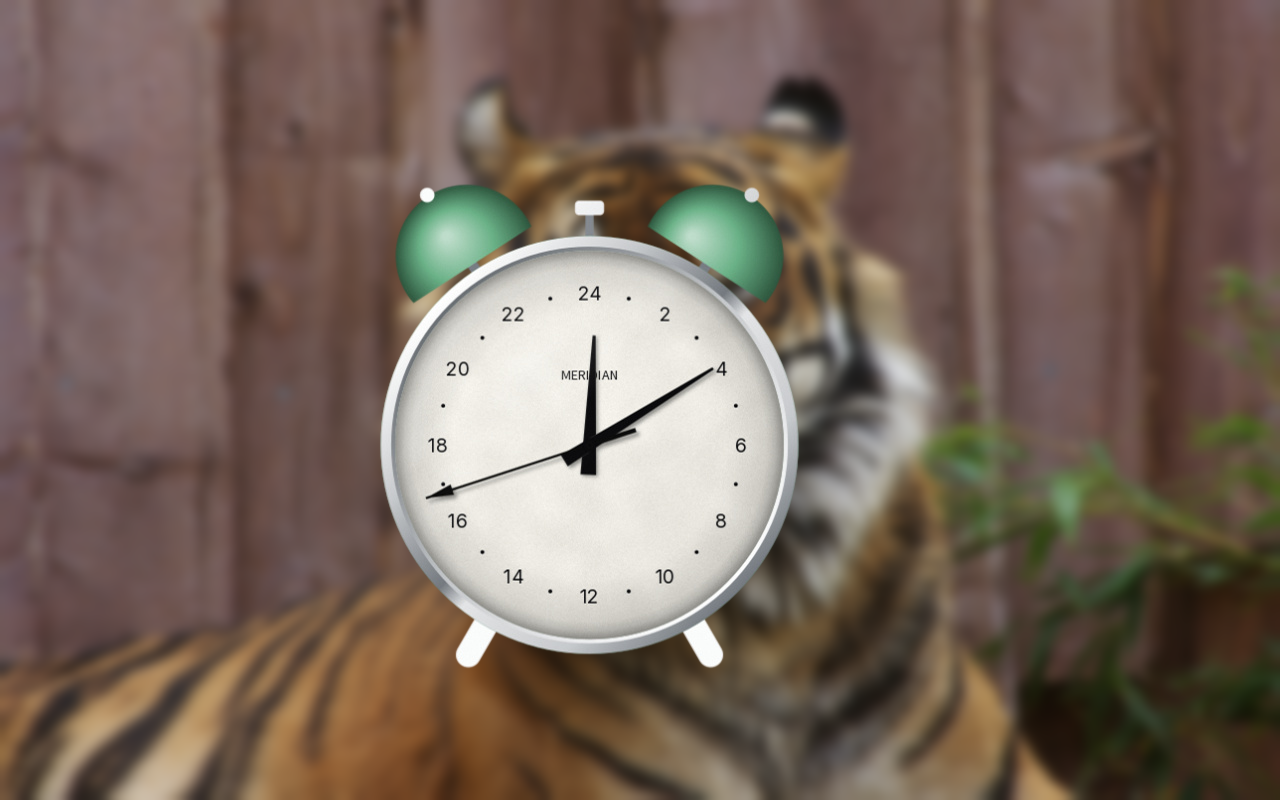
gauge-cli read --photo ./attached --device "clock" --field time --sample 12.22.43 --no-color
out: 0.09.42
